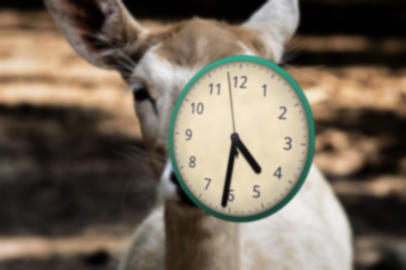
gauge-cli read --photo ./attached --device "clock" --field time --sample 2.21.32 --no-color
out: 4.30.58
